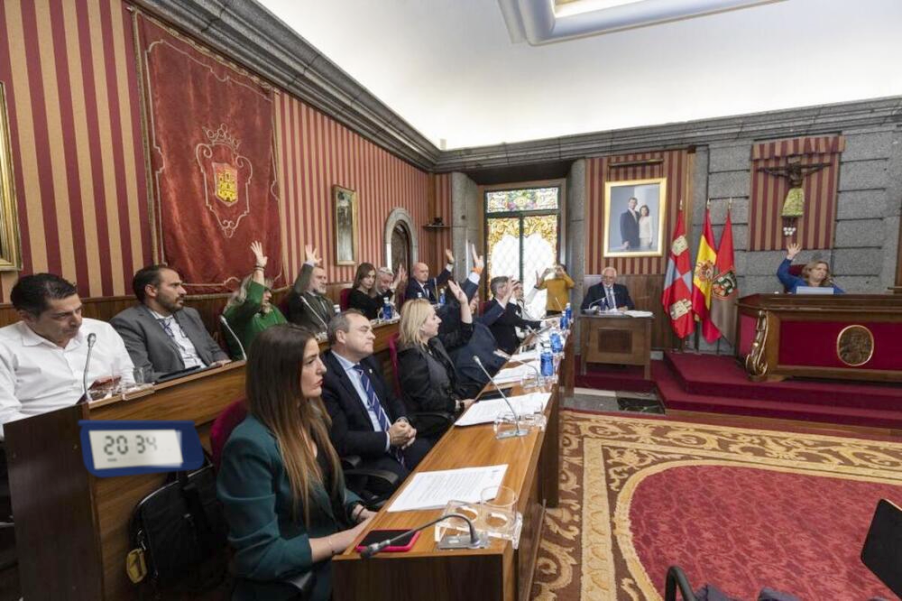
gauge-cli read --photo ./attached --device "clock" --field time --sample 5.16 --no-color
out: 20.34
